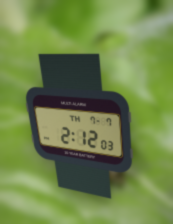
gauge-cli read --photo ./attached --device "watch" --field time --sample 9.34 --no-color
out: 2.12
